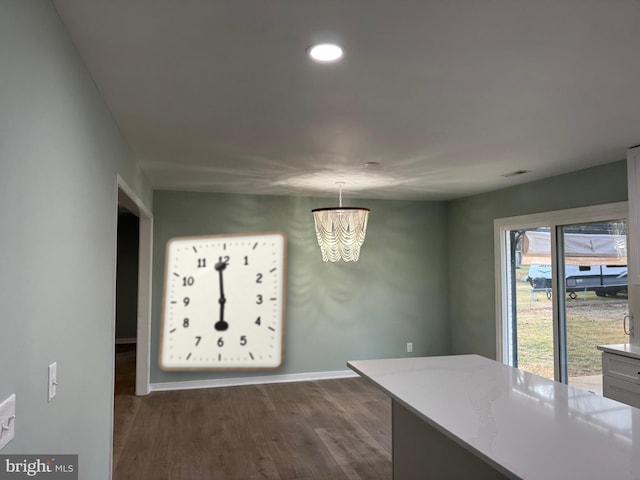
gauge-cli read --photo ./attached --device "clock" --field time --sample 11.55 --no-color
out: 5.59
